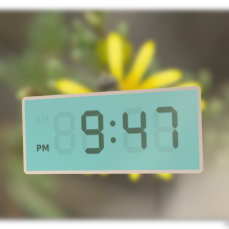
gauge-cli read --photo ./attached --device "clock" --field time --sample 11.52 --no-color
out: 9.47
